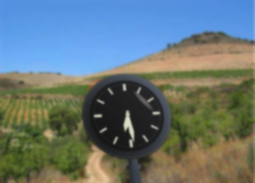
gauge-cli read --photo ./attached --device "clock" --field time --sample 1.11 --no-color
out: 6.29
